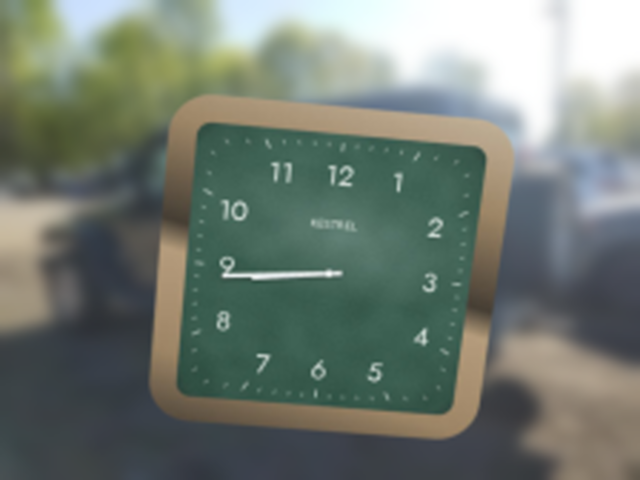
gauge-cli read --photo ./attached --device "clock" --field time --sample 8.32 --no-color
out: 8.44
